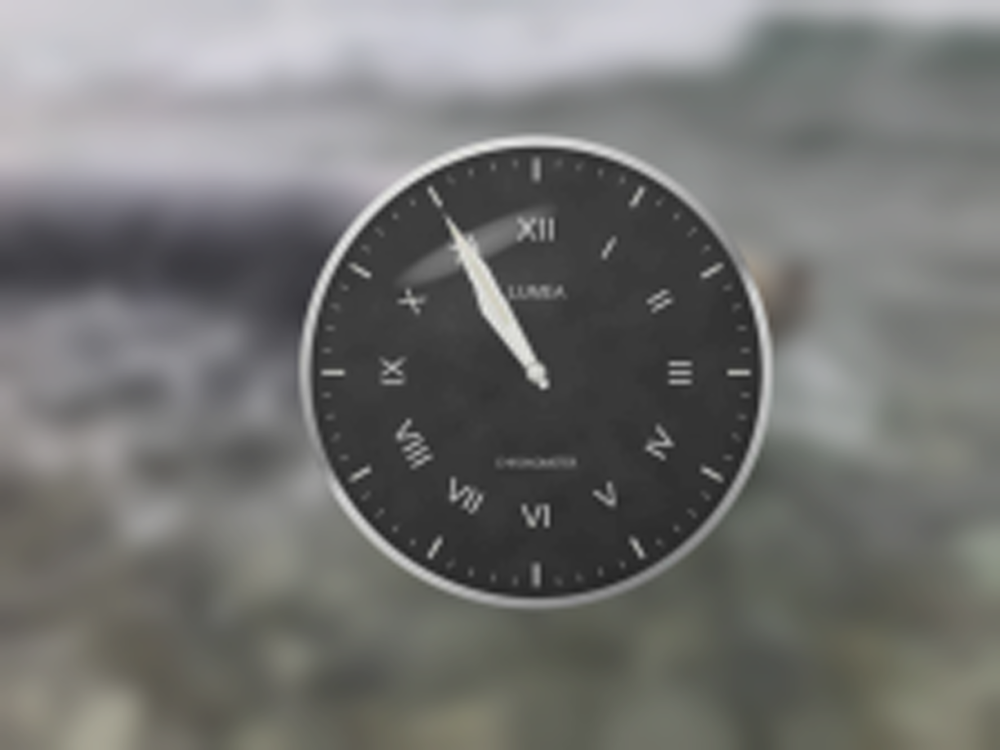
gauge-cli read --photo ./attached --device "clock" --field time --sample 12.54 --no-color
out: 10.55
